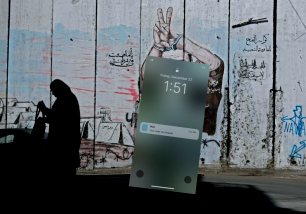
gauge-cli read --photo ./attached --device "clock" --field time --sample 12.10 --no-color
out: 1.51
